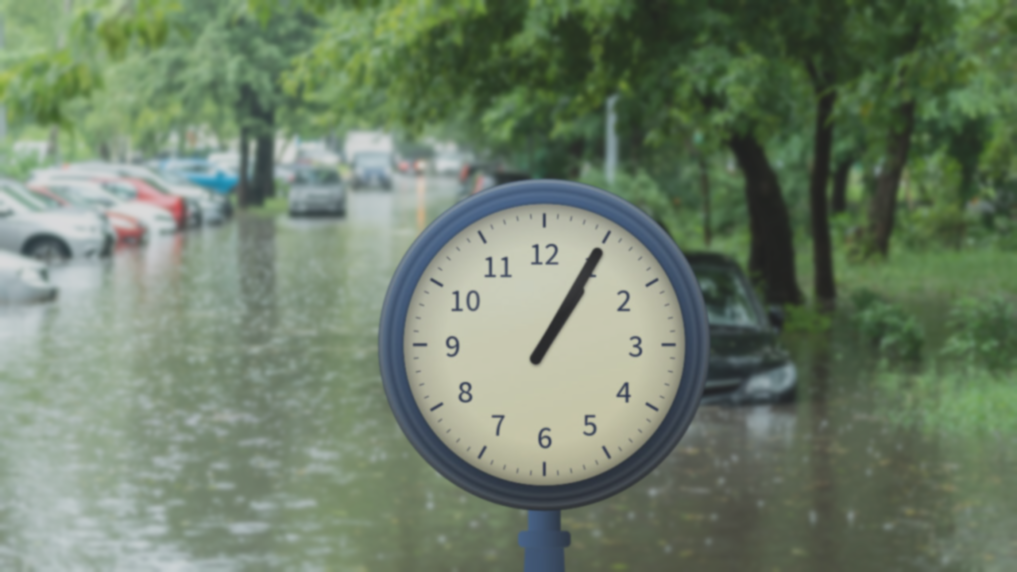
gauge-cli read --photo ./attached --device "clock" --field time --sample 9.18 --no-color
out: 1.05
